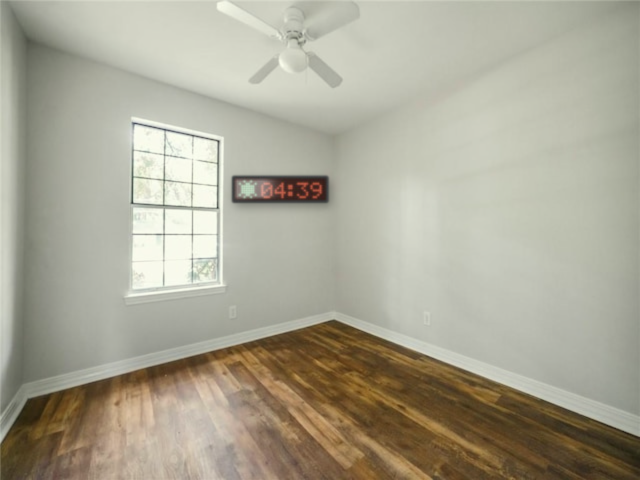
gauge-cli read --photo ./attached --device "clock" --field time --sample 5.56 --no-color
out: 4.39
